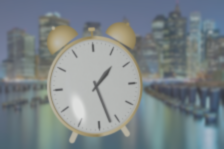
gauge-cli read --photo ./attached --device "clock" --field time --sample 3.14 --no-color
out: 1.27
